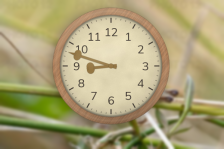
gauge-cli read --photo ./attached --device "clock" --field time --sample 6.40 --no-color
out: 8.48
